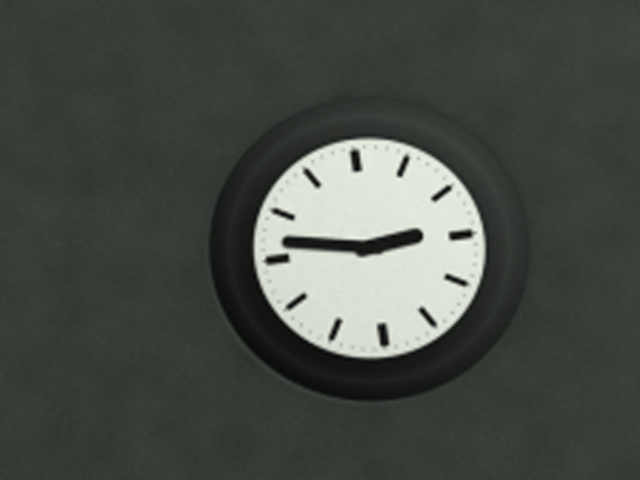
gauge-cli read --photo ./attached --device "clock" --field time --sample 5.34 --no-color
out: 2.47
